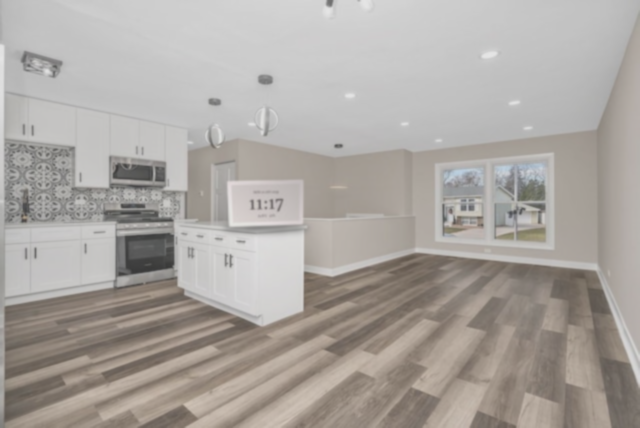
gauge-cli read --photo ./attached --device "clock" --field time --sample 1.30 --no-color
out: 11.17
